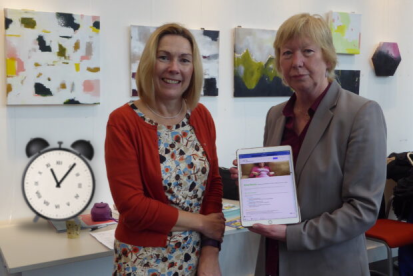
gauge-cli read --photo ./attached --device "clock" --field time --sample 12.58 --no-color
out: 11.06
